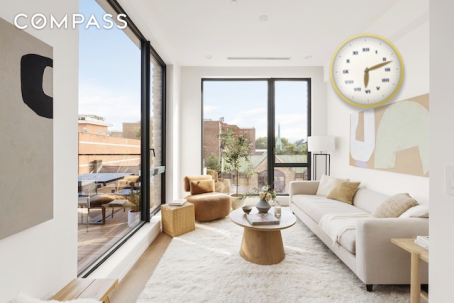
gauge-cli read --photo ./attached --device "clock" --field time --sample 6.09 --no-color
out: 6.12
